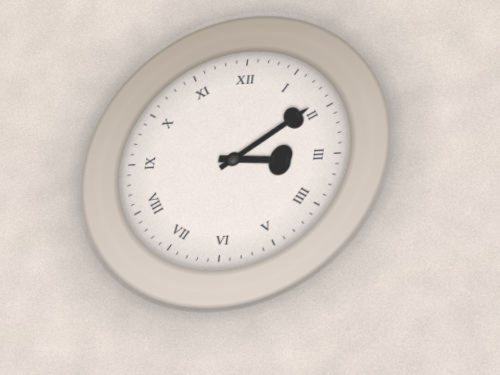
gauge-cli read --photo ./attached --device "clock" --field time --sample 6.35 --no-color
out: 3.09
